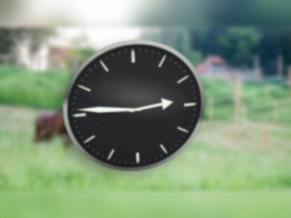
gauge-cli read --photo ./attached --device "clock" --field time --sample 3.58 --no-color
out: 2.46
